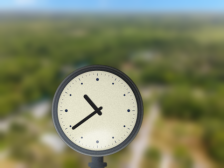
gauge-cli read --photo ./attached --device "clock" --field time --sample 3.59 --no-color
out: 10.39
